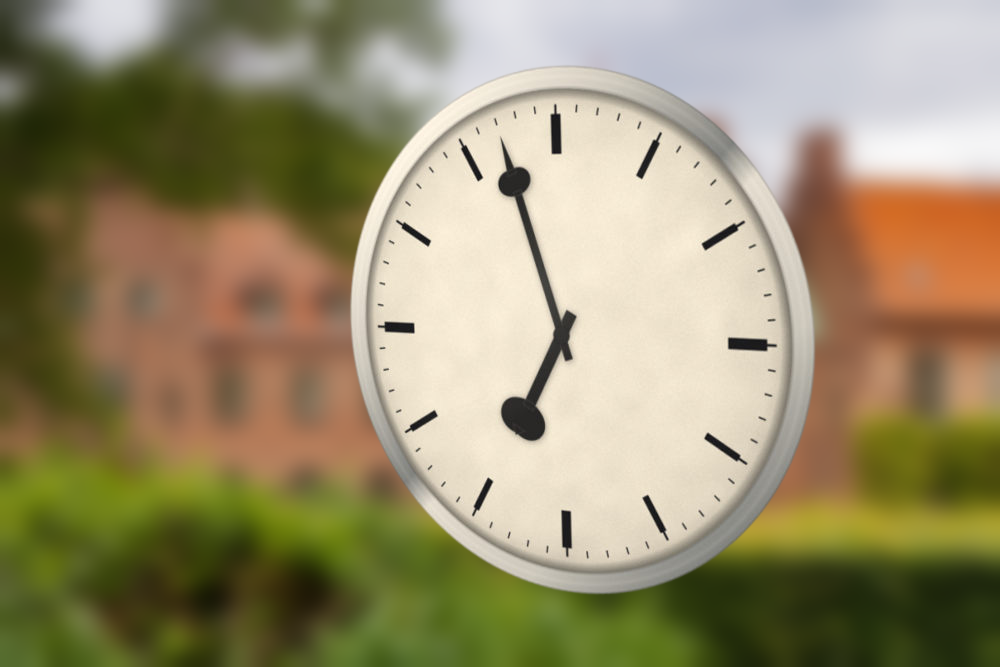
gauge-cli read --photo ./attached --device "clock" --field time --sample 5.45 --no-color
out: 6.57
